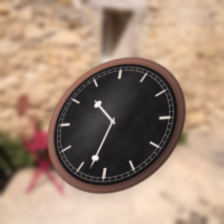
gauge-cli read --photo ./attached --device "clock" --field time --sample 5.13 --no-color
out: 10.33
